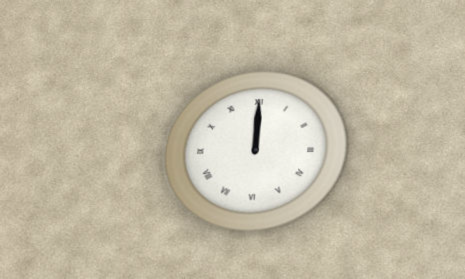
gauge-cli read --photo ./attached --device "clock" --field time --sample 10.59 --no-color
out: 12.00
